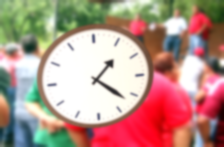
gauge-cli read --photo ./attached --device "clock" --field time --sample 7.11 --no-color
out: 1.22
